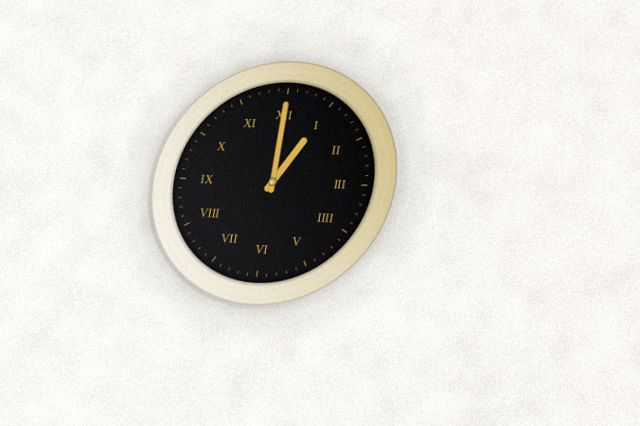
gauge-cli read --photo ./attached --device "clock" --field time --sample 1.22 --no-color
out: 1.00
